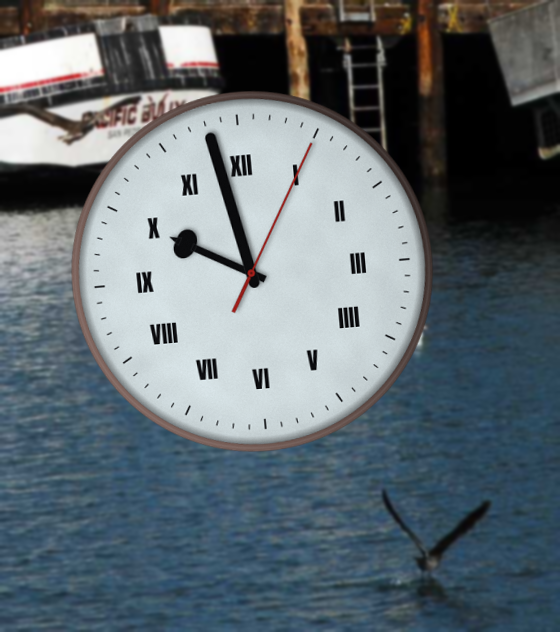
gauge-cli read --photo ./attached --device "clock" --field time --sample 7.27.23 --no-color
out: 9.58.05
